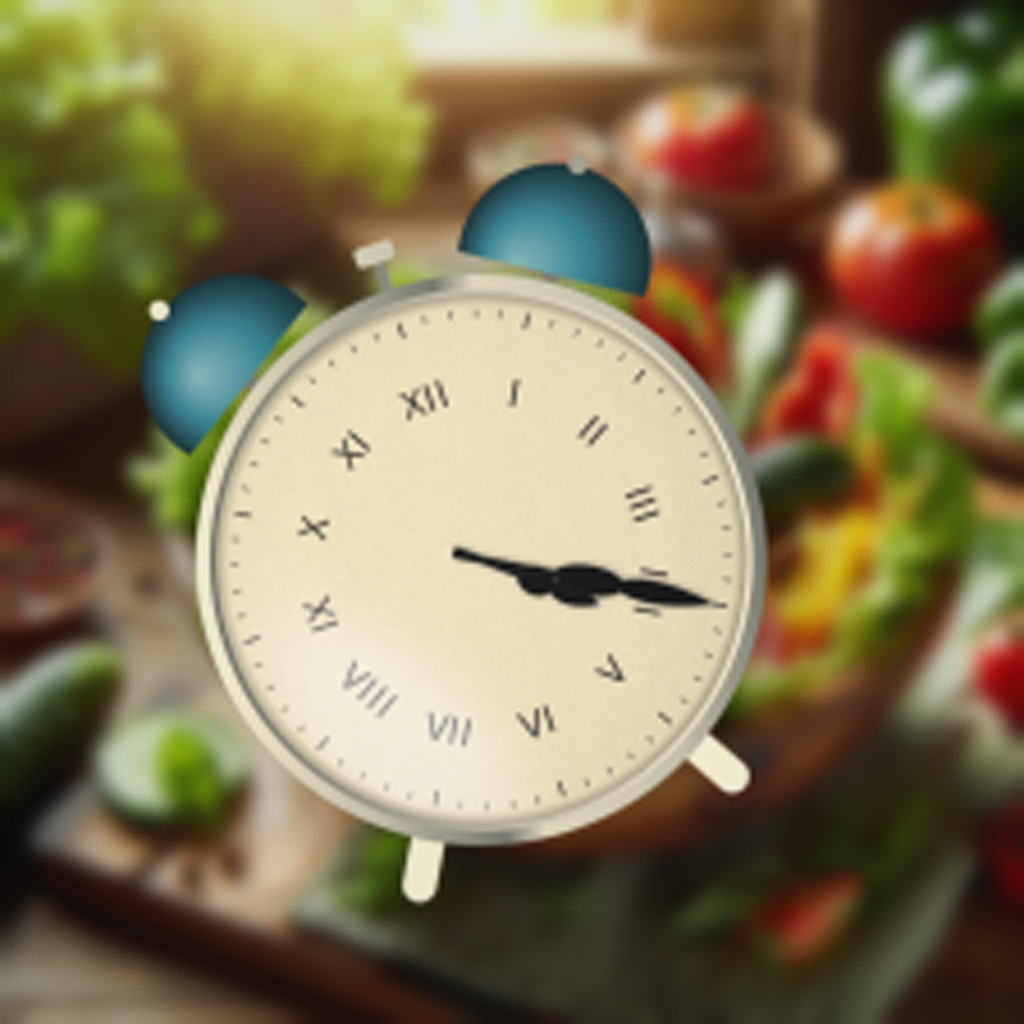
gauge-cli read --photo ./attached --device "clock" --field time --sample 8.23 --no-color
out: 4.20
